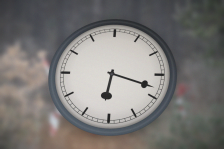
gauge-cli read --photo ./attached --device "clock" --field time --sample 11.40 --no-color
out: 6.18
